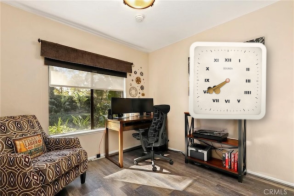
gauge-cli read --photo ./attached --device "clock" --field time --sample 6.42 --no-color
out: 7.40
